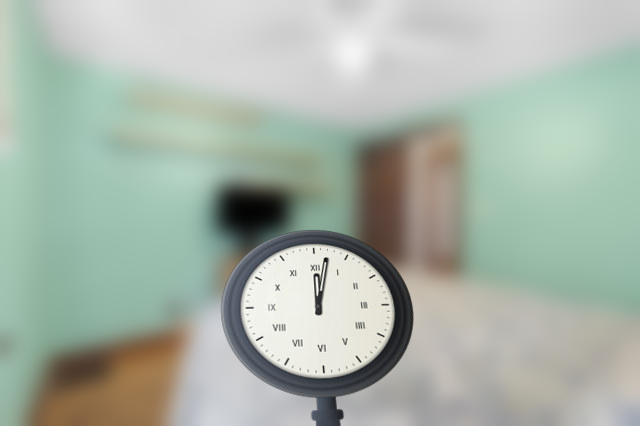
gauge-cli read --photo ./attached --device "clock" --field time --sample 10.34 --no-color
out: 12.02
